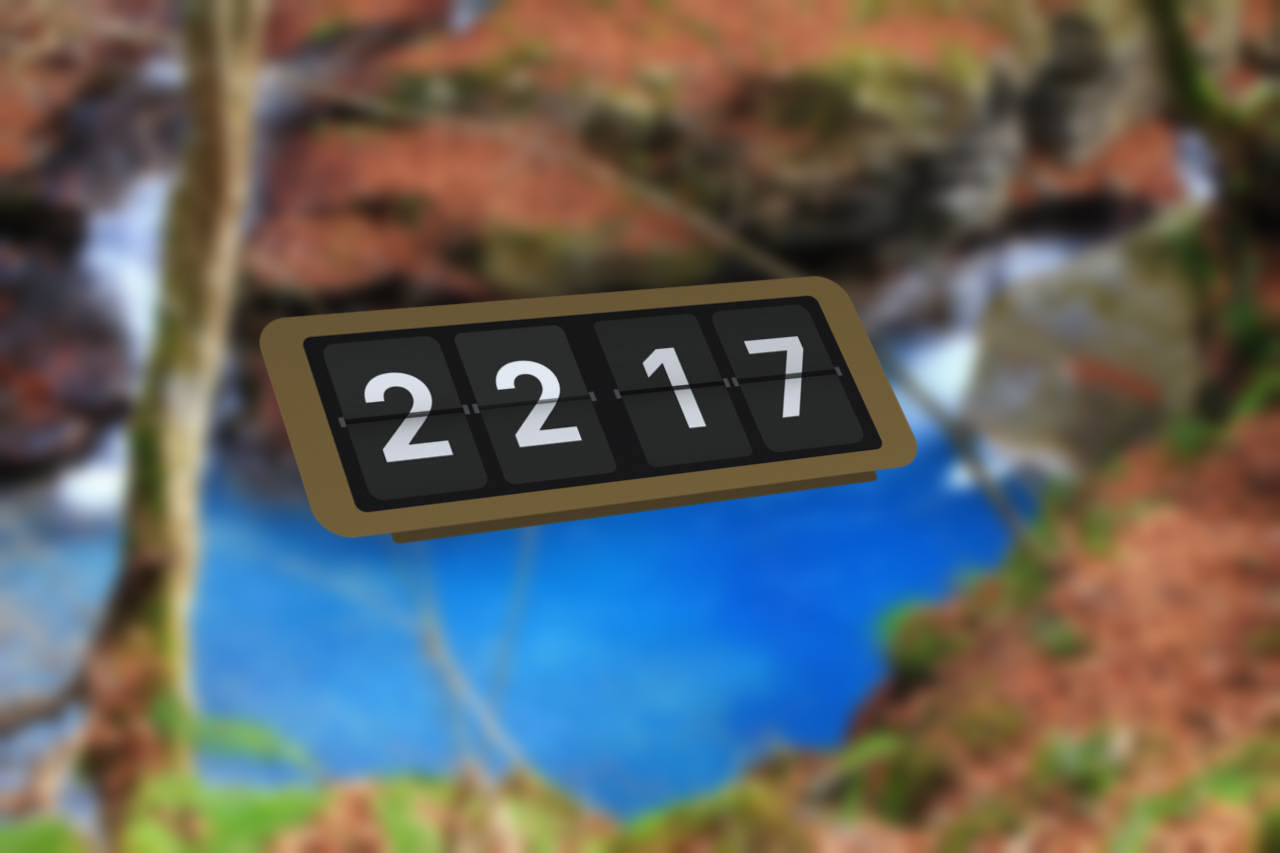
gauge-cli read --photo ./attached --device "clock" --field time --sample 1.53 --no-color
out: 22.17
